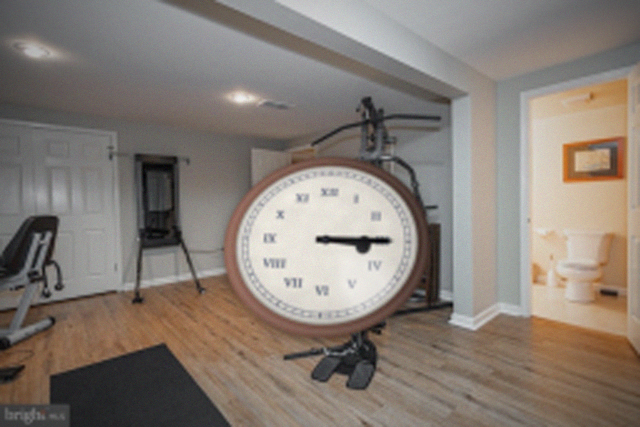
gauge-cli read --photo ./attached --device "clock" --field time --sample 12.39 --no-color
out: 3.15
